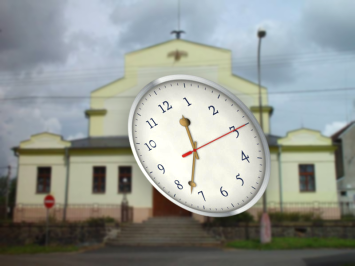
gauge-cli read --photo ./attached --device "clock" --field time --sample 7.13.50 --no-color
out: 12.37.15
